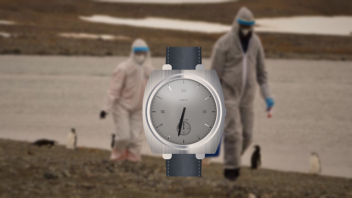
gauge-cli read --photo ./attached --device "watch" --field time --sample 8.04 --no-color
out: 6.32
